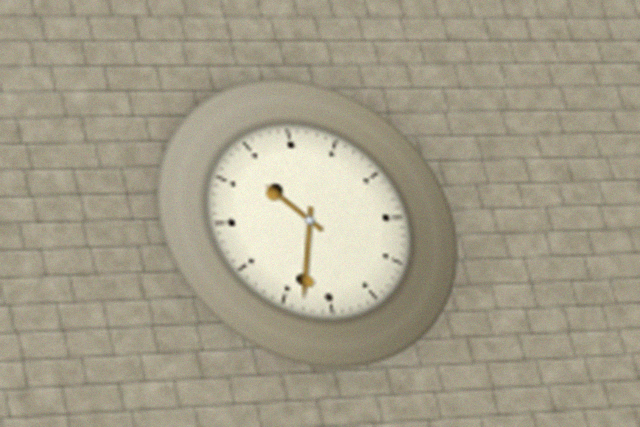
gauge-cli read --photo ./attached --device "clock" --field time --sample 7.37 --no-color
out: 10.33
